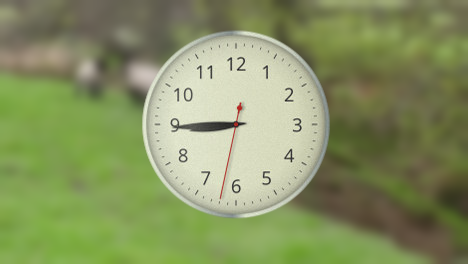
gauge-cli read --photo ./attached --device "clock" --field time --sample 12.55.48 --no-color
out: 8.44.32
